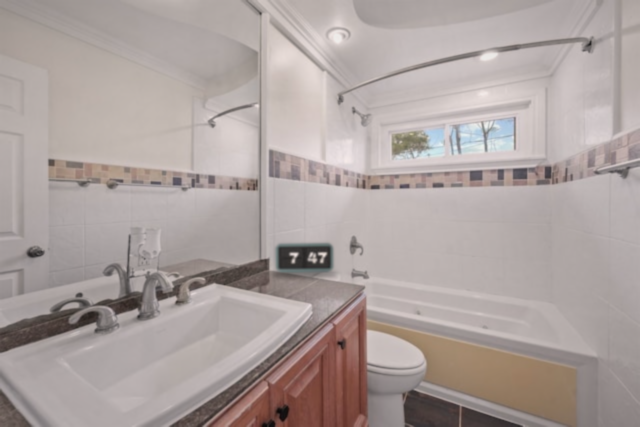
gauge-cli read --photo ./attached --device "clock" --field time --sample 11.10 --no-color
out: 7.47
